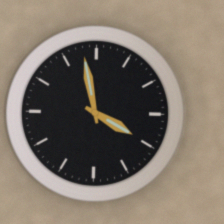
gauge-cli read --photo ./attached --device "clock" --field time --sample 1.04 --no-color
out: 3.58
